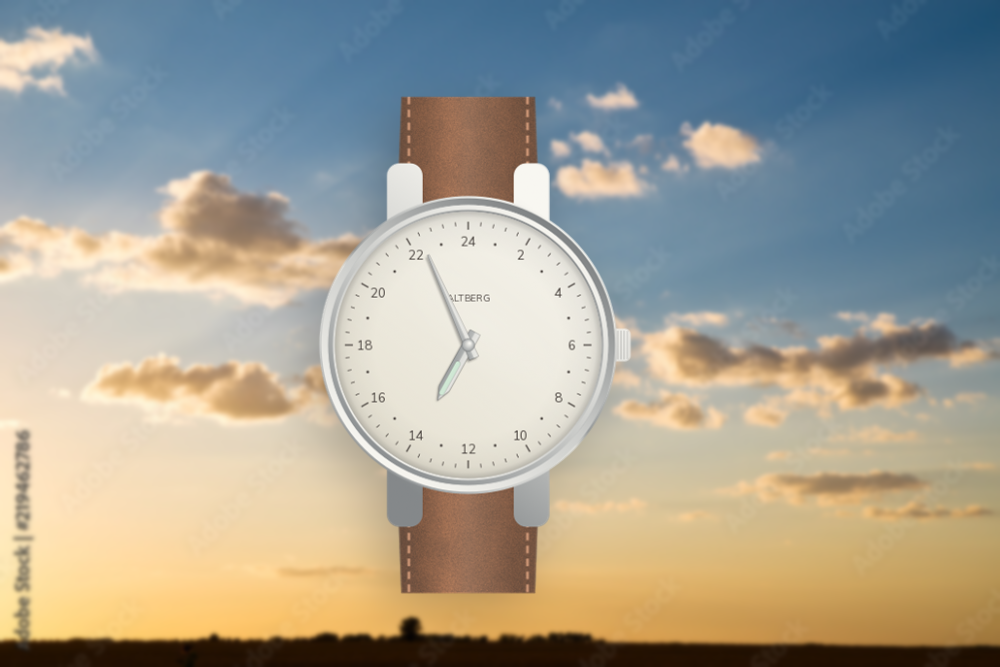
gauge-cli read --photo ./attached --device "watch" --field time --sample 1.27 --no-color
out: 13.56
